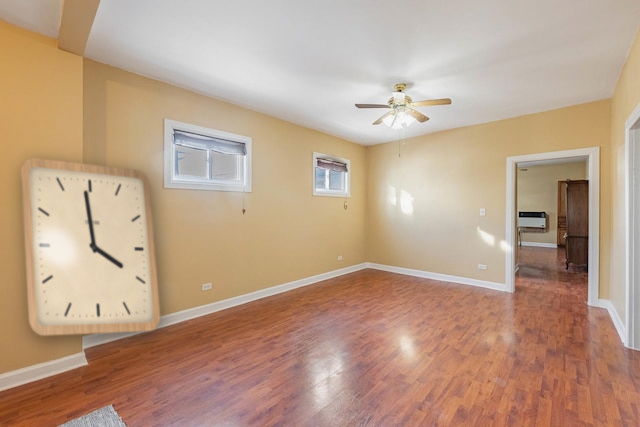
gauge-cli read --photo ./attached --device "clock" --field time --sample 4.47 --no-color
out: 3.59
